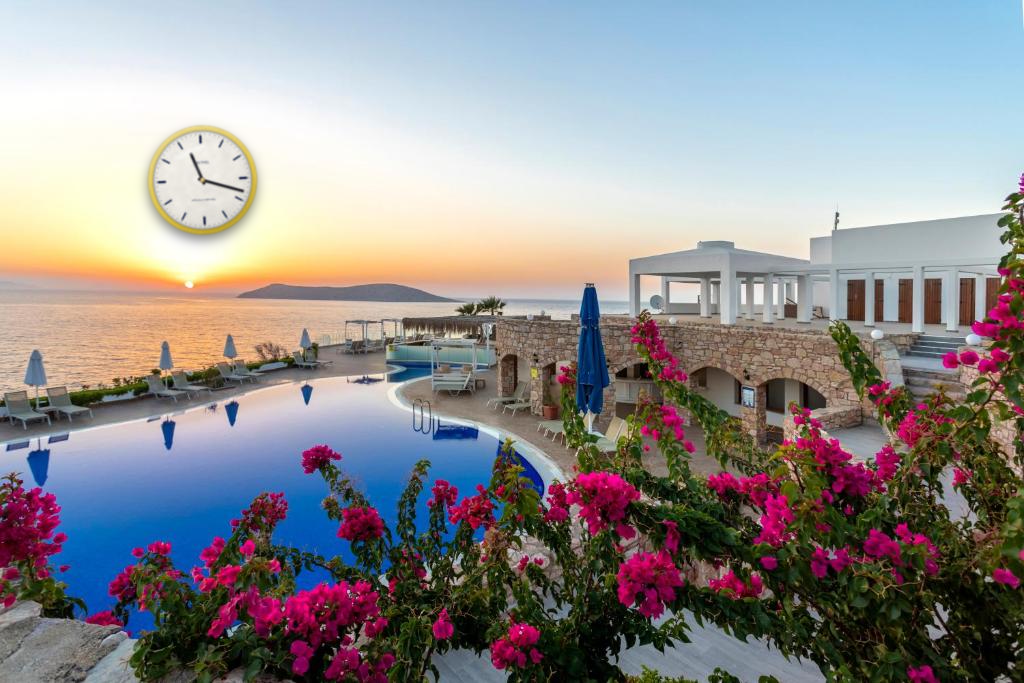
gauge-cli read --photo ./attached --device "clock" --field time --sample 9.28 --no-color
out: 11.18
